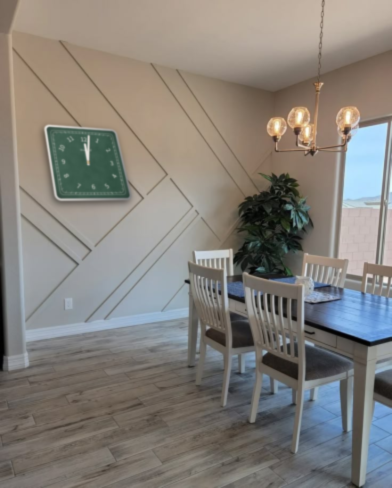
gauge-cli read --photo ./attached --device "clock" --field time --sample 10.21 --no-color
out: 12.02
